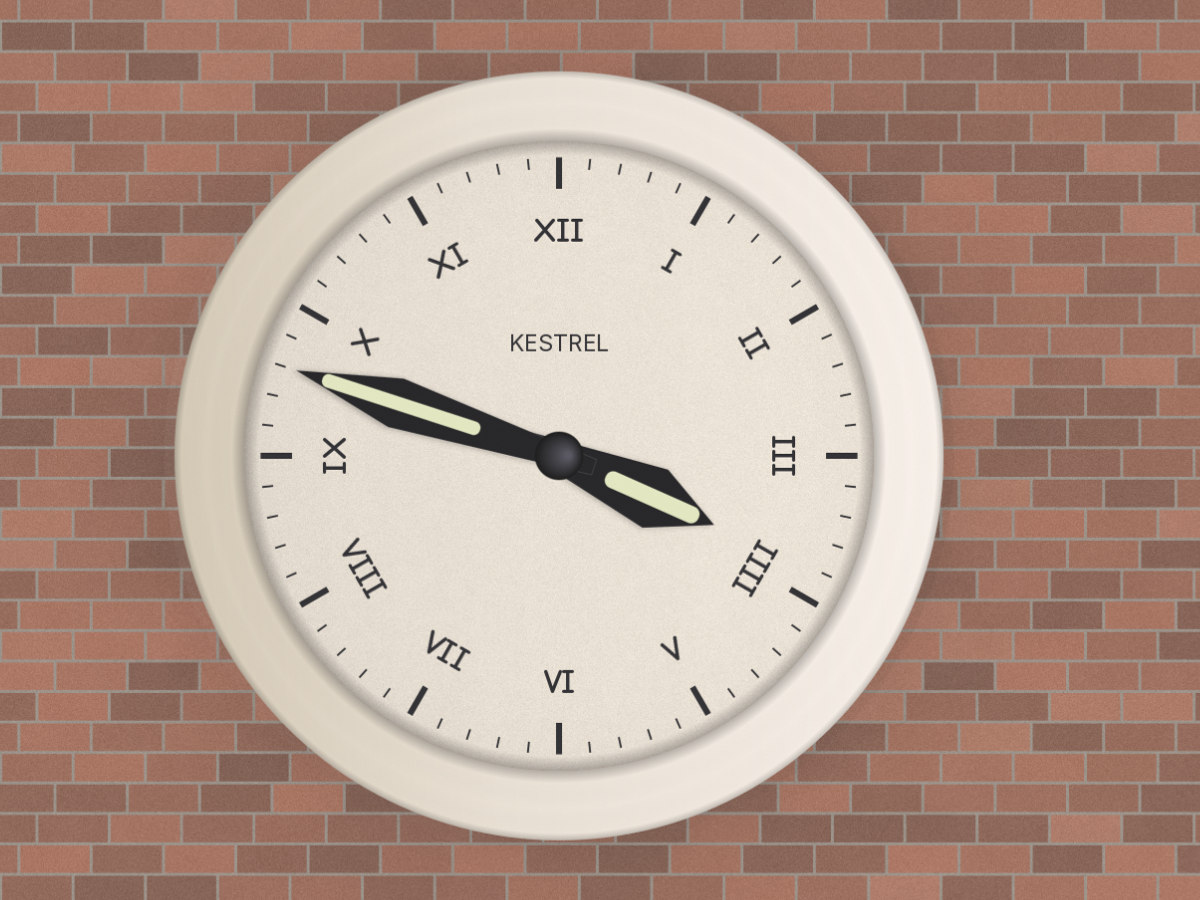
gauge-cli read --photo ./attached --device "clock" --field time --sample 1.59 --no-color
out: 3.48
